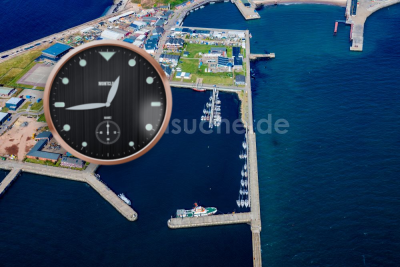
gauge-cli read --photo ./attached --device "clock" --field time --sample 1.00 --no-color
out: 12.44
